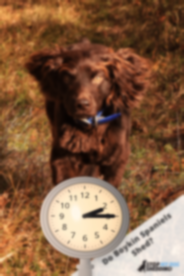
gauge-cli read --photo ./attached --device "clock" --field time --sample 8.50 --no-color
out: 2.15
